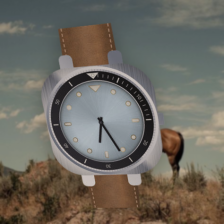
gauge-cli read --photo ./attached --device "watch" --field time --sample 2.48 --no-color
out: 6.26
